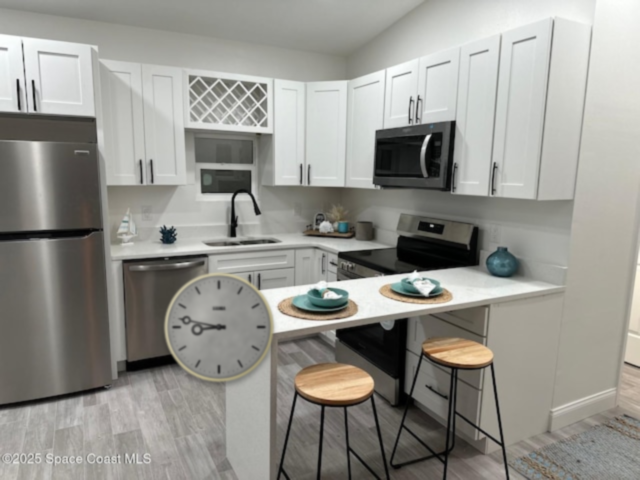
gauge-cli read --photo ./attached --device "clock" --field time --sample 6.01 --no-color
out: 8.47
